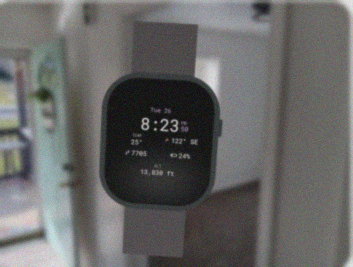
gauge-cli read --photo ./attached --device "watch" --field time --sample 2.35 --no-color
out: 8.23
